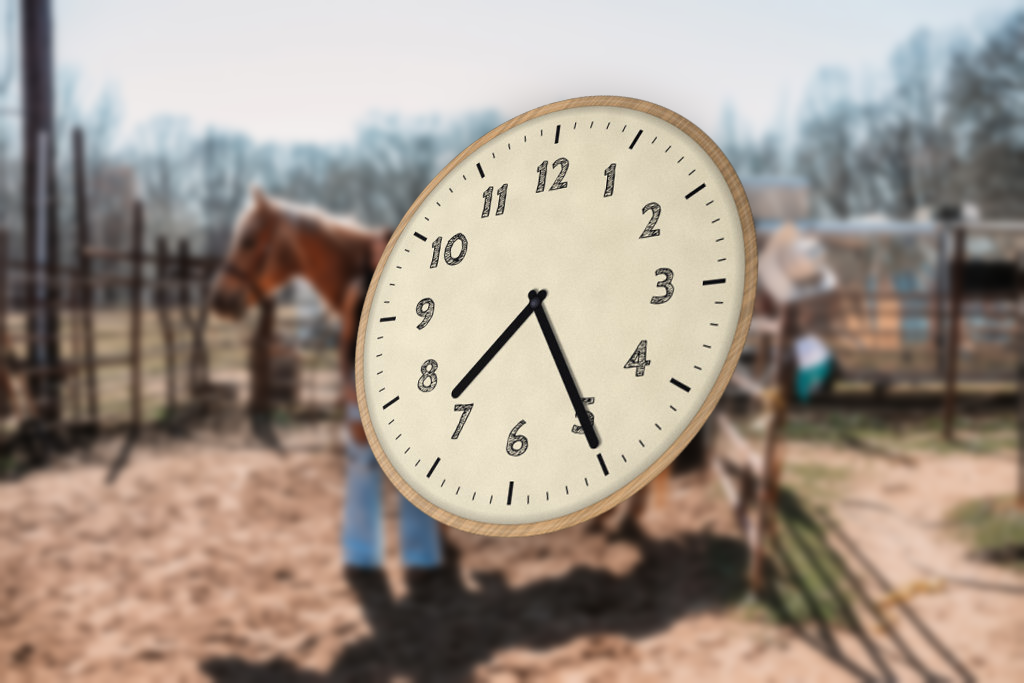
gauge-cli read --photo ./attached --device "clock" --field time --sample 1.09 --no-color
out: 7.25
